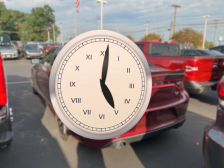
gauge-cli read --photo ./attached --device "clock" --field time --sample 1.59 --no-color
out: 5.01
